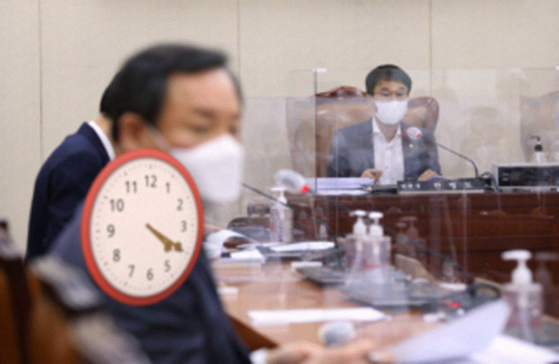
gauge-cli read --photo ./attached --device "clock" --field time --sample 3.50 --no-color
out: 4.20
